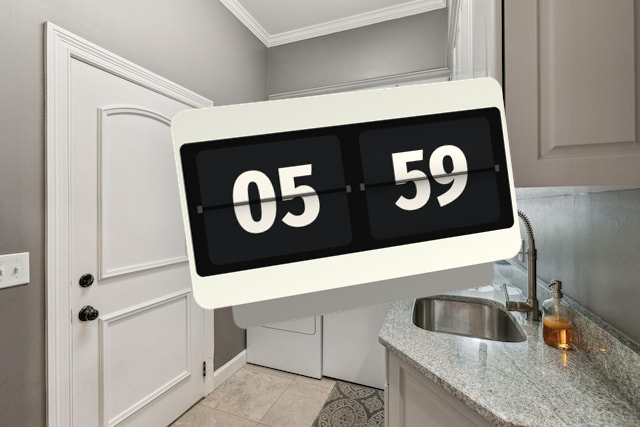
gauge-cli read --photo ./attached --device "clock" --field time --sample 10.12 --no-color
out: 5.59
